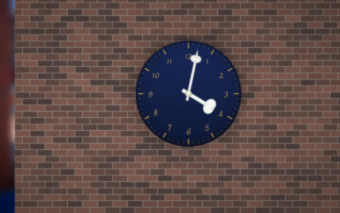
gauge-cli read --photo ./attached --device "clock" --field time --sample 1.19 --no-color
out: 4.02
